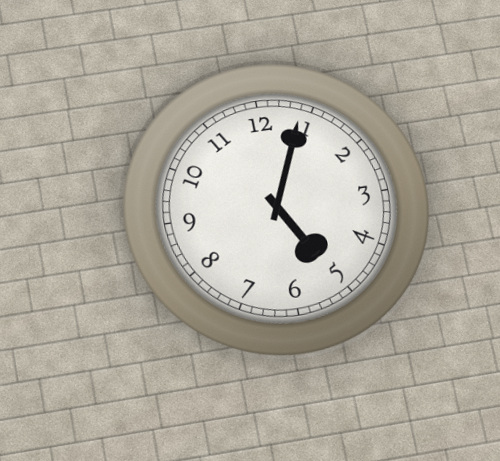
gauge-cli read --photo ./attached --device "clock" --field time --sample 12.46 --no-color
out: 5.04
